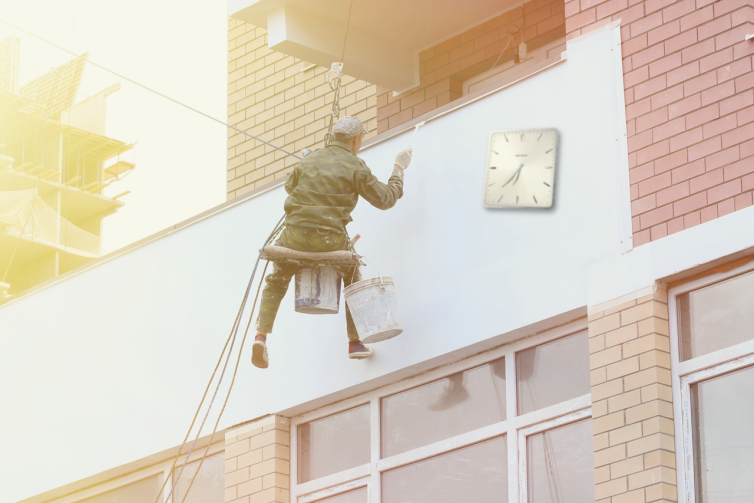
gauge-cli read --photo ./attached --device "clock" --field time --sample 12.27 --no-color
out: 6.37
